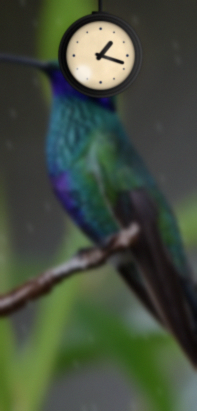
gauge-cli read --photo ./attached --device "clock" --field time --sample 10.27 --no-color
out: 1.18
